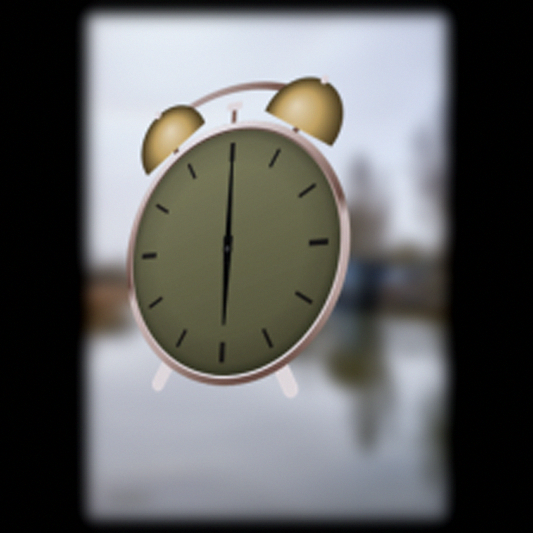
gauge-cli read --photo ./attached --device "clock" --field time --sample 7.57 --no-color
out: 6.00
